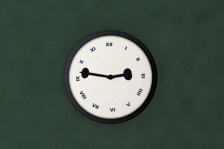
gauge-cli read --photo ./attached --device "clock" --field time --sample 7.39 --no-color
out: 2.47
